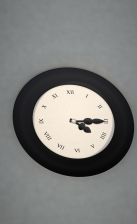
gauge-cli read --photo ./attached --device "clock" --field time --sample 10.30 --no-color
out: 4.15
